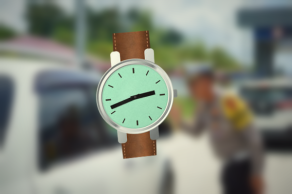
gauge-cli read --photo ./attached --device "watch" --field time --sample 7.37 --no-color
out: 2.42
